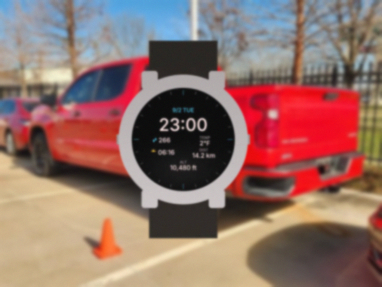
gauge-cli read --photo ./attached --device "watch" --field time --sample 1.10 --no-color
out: 23.00
